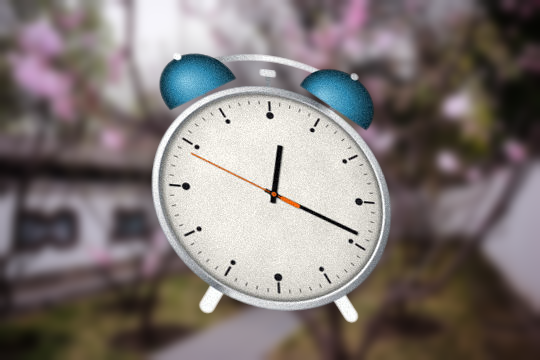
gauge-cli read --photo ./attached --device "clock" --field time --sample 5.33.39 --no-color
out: 12.18.49
